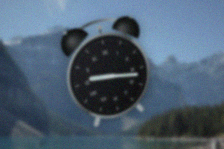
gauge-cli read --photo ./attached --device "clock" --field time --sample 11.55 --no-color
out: 9.17
